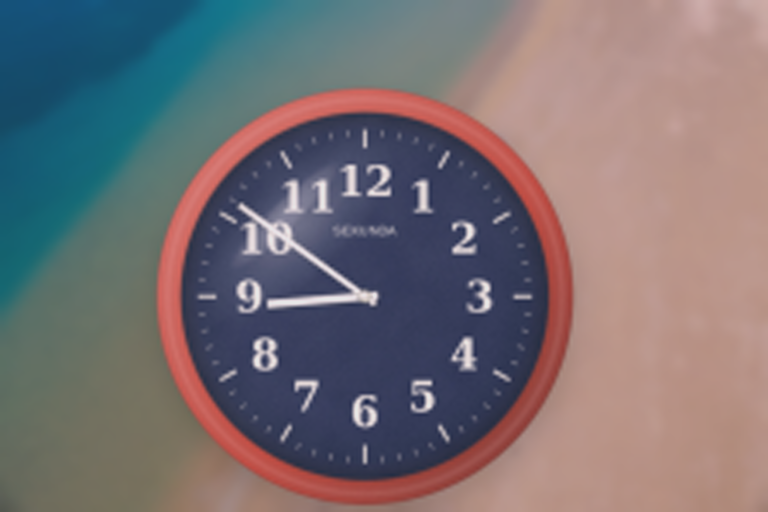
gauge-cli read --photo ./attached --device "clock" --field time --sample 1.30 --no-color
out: 8.51
